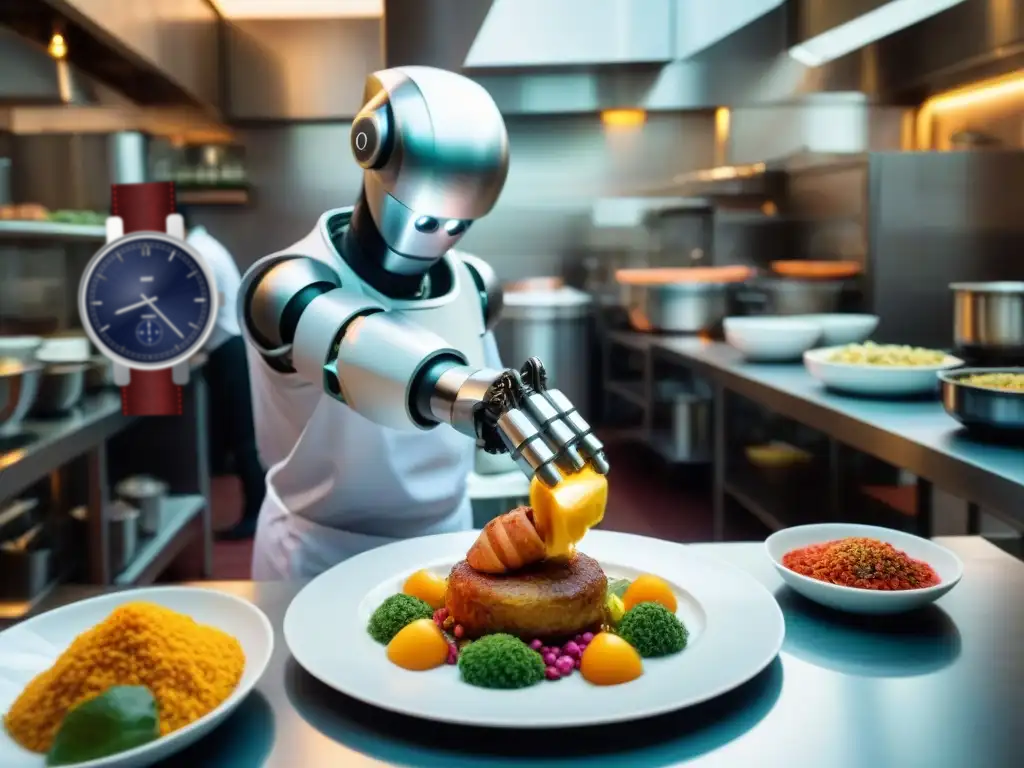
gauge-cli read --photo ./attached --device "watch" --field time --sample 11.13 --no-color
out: 8.23
